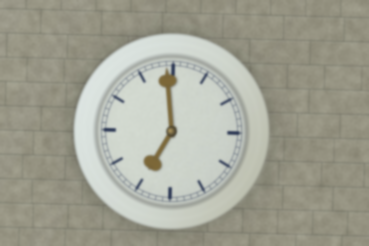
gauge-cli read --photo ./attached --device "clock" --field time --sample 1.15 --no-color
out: 6.59
